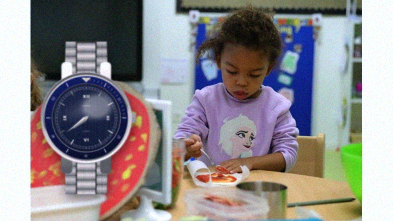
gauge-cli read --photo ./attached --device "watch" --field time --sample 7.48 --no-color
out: 7.39
